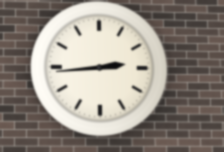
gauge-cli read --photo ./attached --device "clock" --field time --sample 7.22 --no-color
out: 2.44
